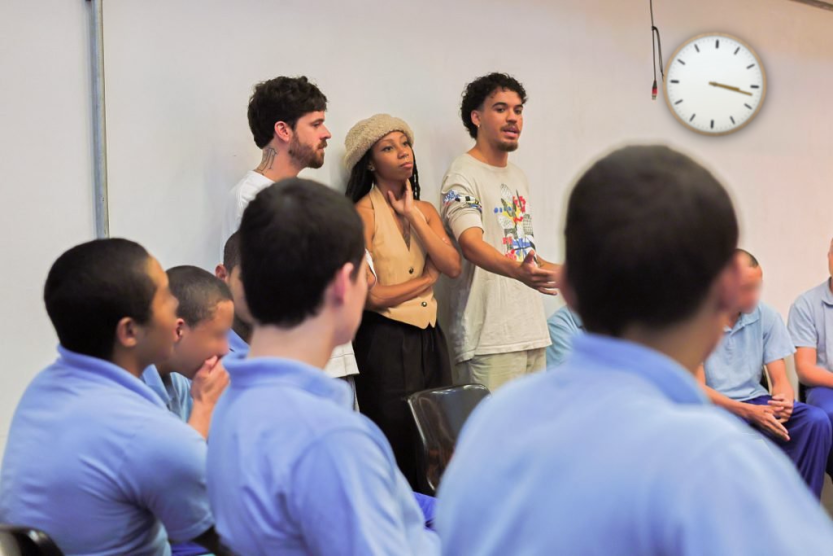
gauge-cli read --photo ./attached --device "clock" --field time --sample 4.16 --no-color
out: 3.17
